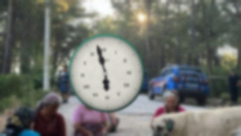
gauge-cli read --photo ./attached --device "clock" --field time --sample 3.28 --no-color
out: 5.58
